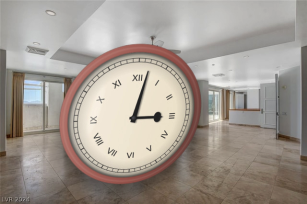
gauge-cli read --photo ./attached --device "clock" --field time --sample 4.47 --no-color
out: 3.02
